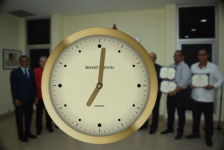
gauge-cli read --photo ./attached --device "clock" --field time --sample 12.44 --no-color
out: 7.01
